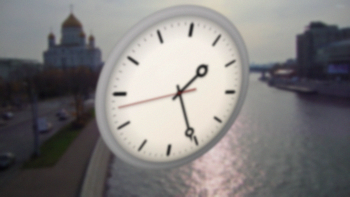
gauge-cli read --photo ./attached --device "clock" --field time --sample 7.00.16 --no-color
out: 1.25.43
